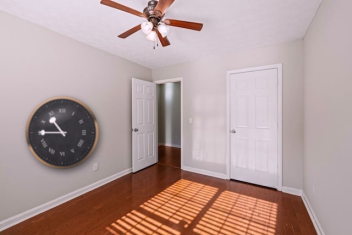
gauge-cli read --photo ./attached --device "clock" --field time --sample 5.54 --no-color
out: 10.45
